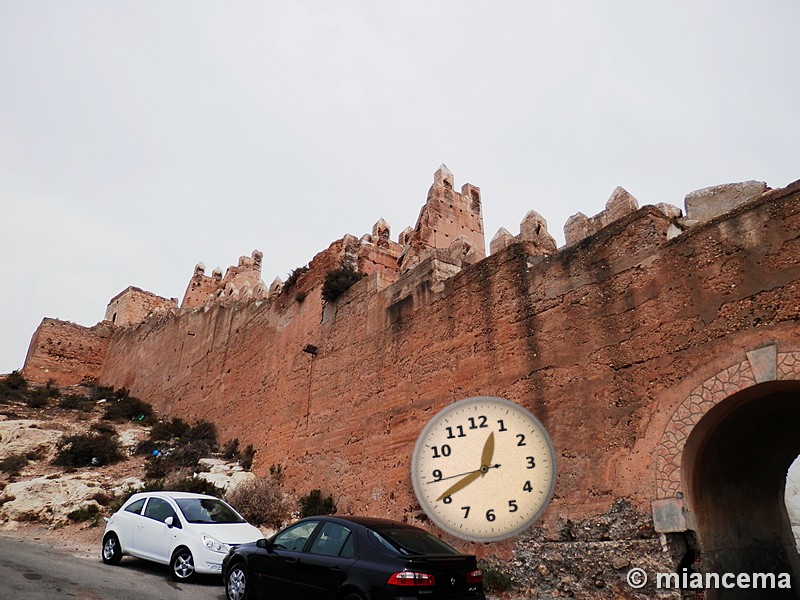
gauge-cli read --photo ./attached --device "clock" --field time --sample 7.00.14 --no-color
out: 12.40.44
